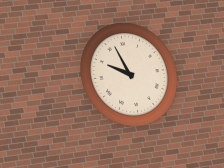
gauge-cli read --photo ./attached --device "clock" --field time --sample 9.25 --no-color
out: 9.57
